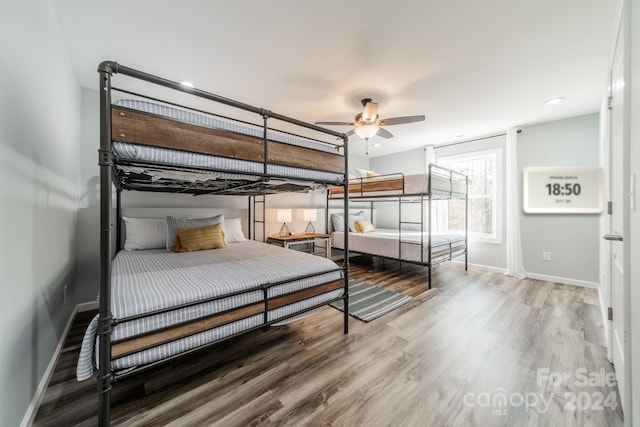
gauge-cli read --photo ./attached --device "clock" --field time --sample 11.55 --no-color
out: 18.50
